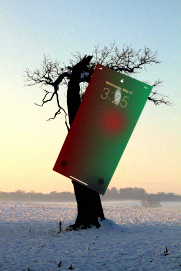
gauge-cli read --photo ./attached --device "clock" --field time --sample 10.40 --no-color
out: 3.25
